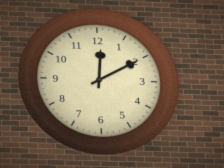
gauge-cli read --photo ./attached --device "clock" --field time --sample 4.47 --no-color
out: 12.10
